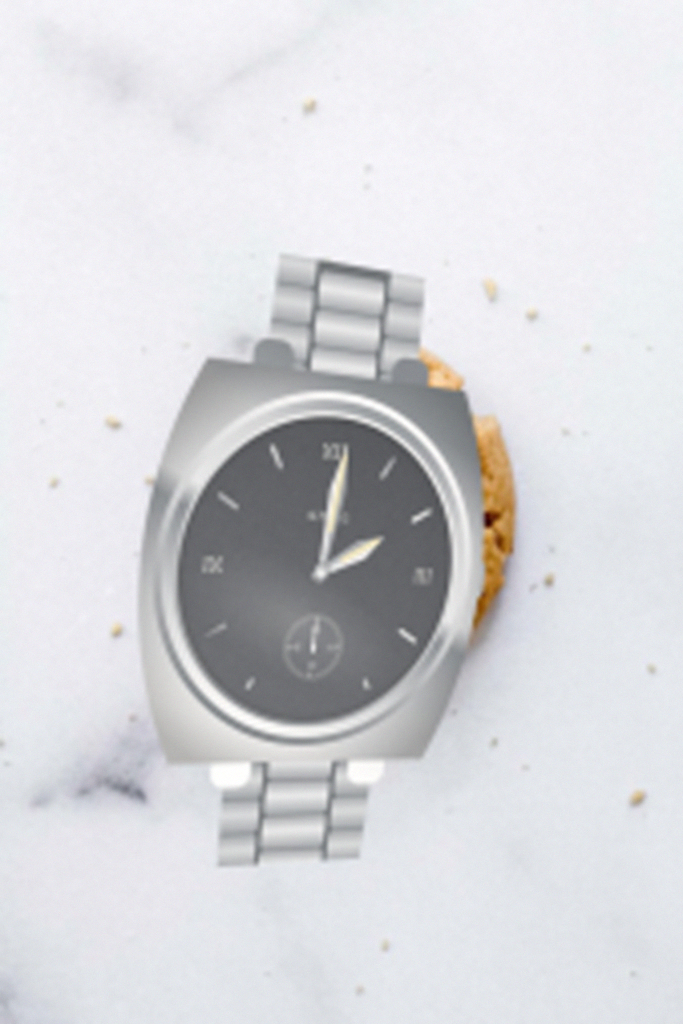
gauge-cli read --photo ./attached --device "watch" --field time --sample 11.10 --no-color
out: 2.01
